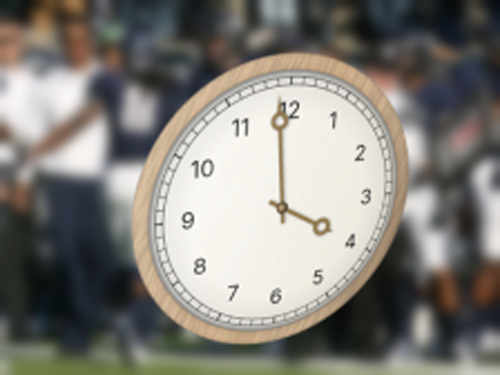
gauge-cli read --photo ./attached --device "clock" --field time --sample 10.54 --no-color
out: 3.59
